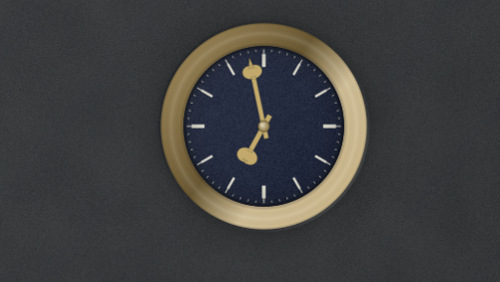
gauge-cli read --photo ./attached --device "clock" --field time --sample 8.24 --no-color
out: 6.58
